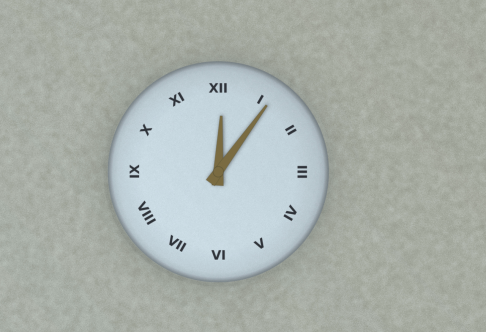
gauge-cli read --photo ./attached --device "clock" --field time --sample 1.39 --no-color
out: 12.06
